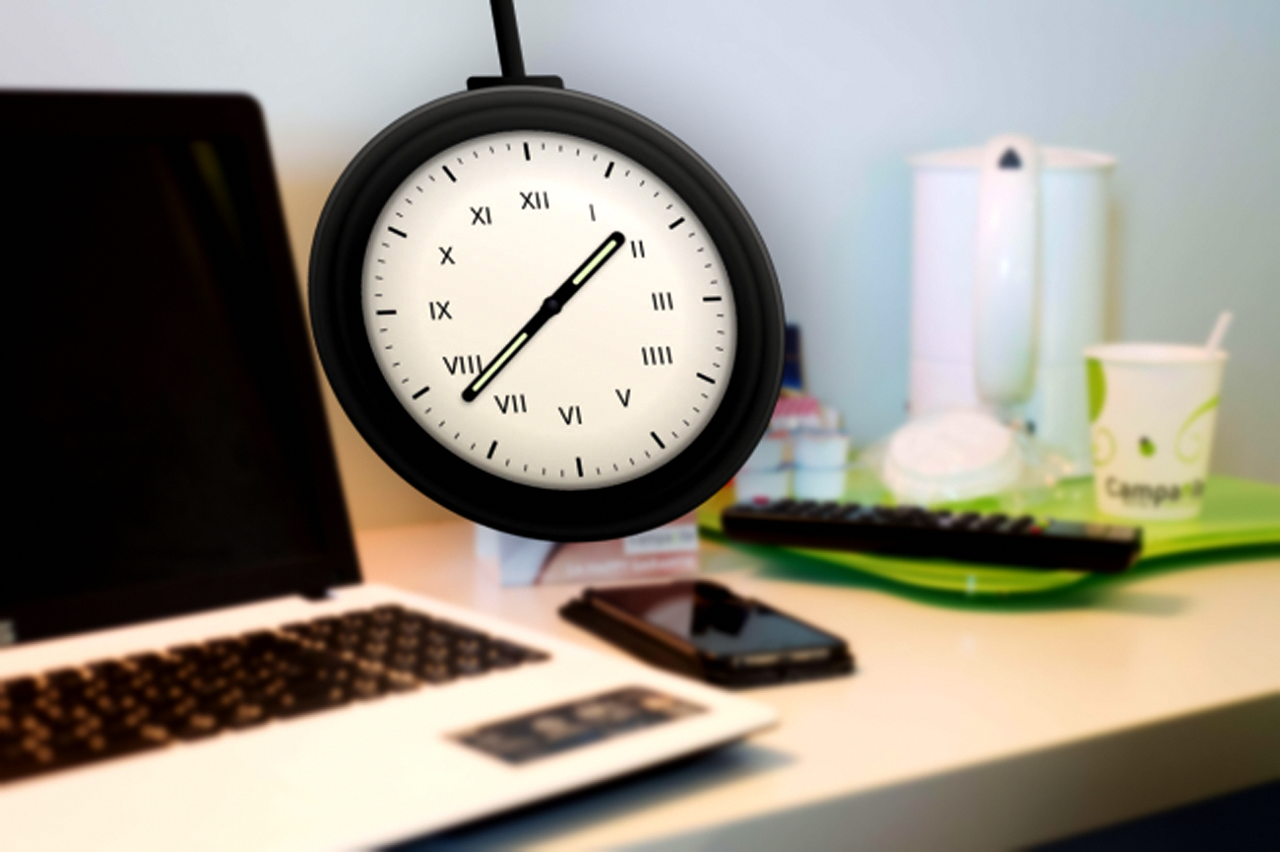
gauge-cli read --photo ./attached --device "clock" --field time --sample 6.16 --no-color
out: 1.38
